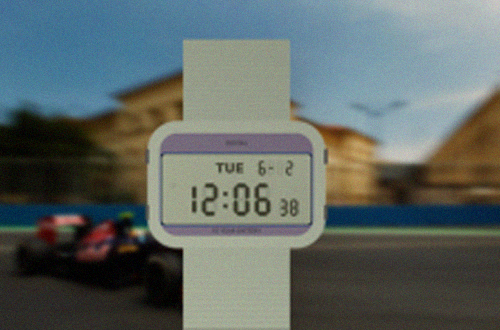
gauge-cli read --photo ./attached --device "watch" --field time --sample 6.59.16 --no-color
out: 12.06.38
